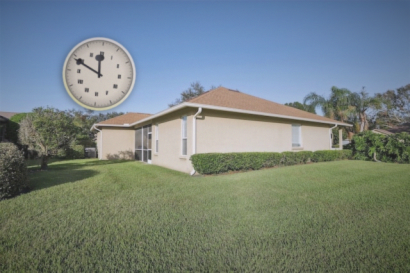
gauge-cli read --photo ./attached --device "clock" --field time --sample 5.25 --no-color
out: 11.49
